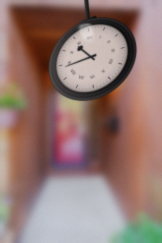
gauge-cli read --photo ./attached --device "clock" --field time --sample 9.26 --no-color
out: 10.44
